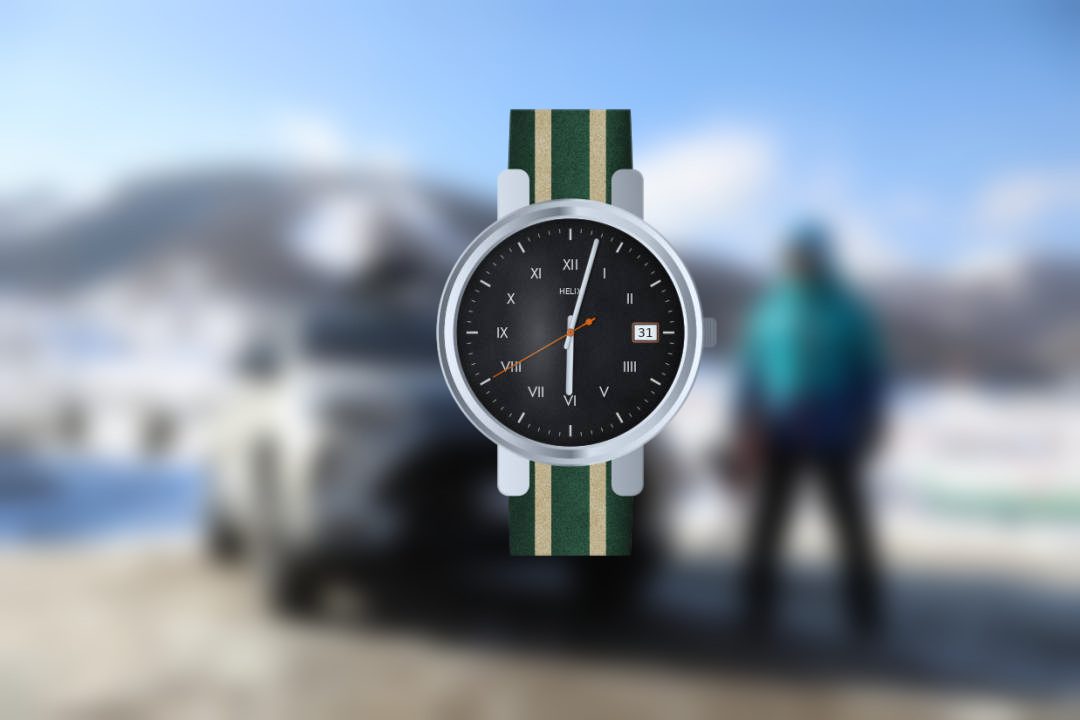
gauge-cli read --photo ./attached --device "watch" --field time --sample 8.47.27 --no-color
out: 6.02.40
